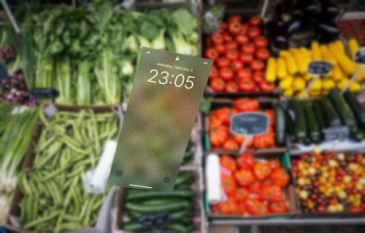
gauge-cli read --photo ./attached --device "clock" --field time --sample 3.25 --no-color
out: 23.05
